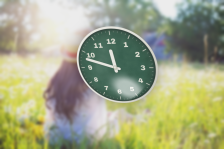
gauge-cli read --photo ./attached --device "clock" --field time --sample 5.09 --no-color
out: 11.48
